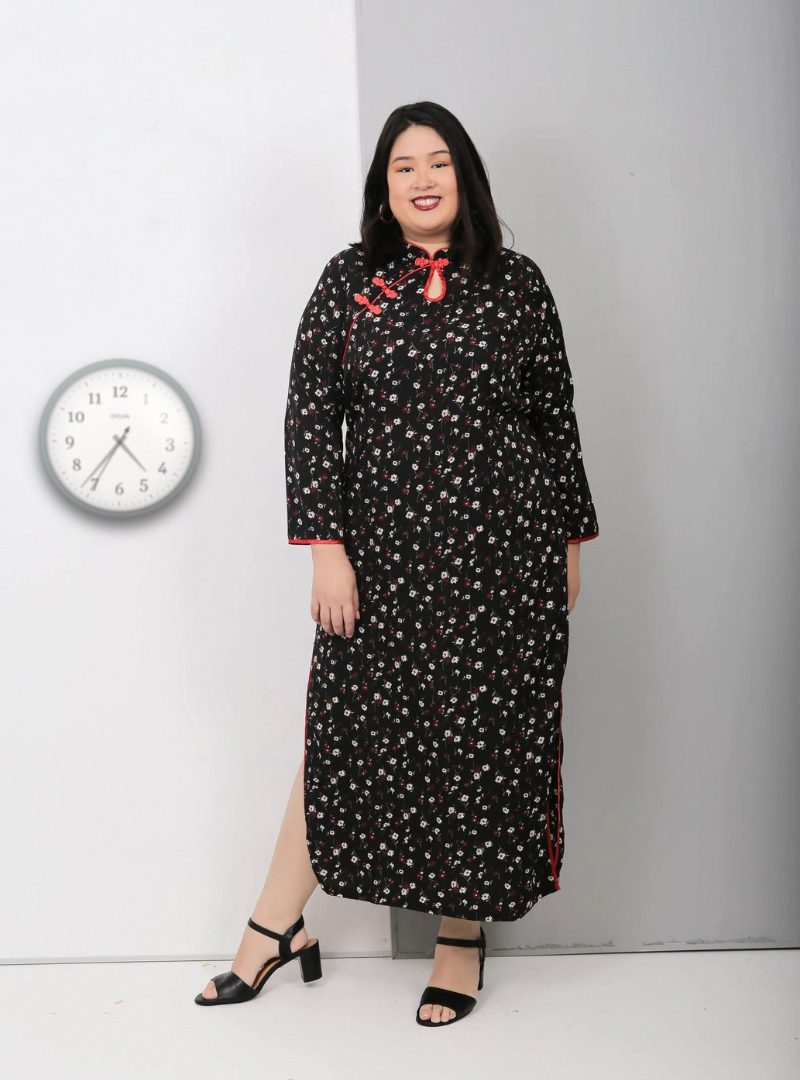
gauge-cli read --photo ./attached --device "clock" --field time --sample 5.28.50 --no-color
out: 4.36.35
